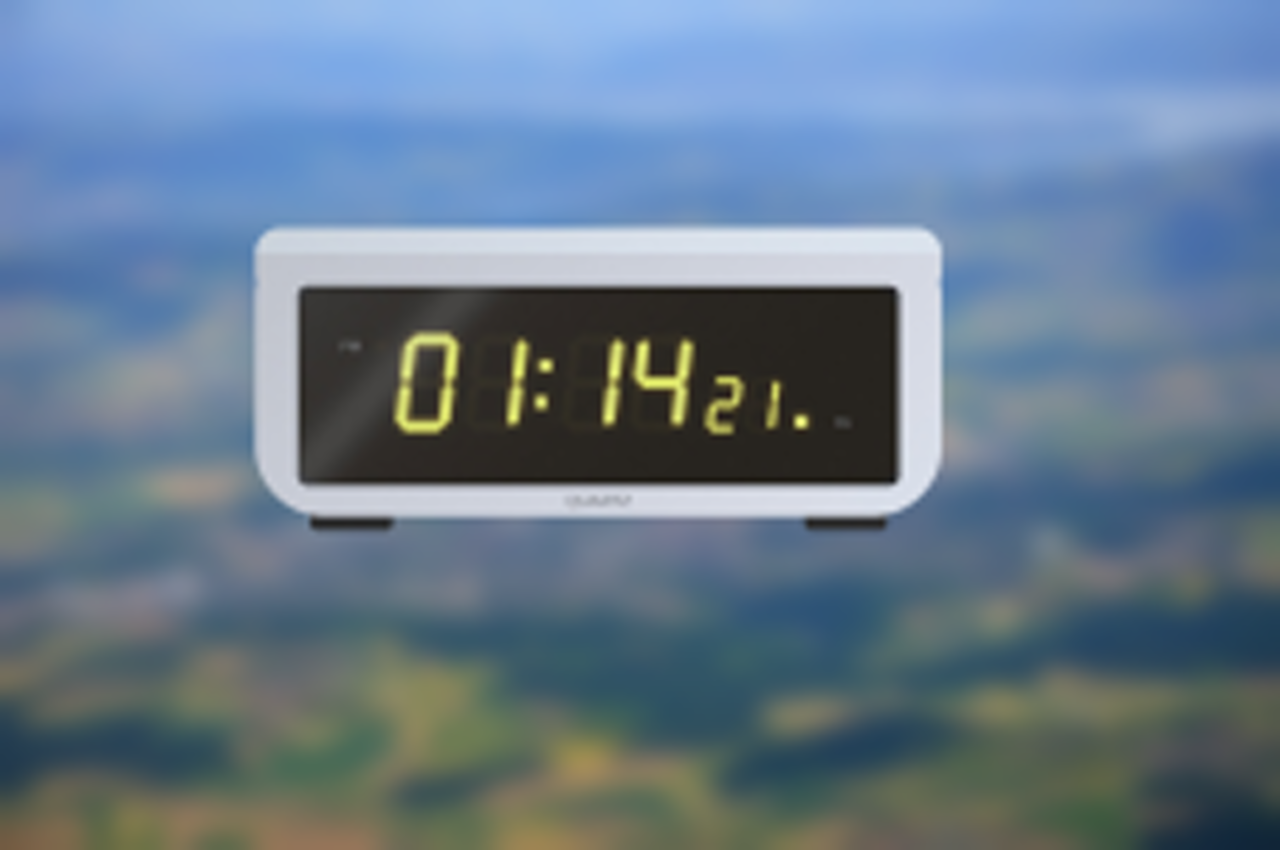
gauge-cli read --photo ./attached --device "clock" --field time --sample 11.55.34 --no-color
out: 1.14.21
